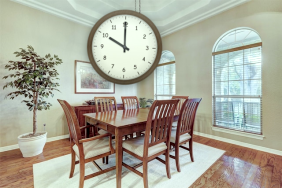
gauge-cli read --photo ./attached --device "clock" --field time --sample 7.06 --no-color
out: 10.00
